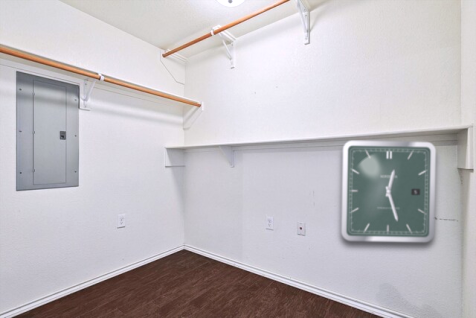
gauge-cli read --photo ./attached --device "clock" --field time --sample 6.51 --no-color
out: 12.27
